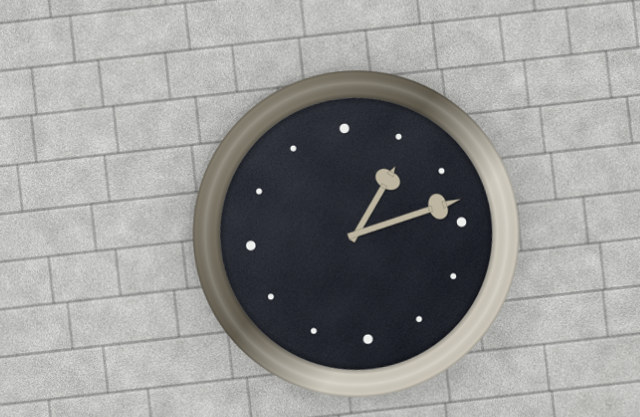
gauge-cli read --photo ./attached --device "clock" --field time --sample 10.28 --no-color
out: 1.13
